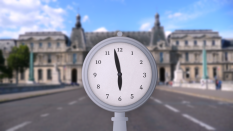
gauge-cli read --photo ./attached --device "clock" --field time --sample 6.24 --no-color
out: 5.58
